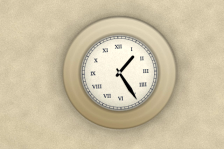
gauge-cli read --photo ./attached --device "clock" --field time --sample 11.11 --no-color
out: 1.25
